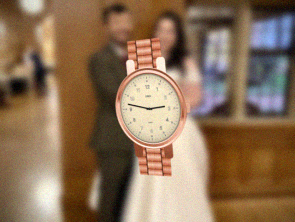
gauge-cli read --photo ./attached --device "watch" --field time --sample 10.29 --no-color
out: 2.47
